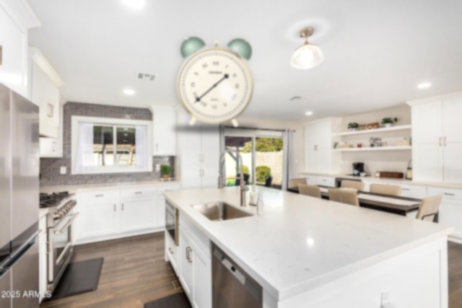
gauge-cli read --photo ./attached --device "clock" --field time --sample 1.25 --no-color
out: 1.38
